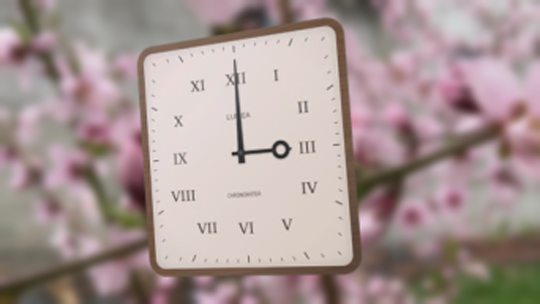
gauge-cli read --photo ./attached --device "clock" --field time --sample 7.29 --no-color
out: 3.00
